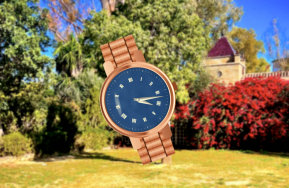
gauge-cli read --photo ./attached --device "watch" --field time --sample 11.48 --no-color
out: 4.17
